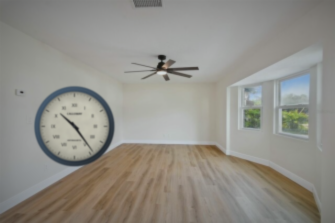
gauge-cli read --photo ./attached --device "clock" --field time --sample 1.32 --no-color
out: 10.24
